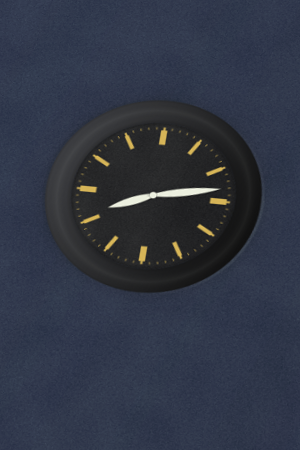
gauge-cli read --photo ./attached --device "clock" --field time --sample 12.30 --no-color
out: 8.13
